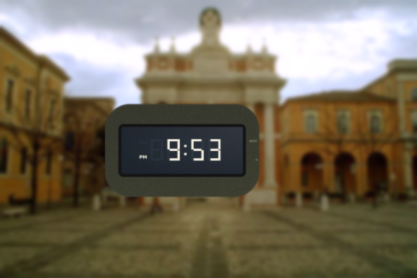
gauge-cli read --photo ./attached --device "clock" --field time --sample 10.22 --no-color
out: 9.53
